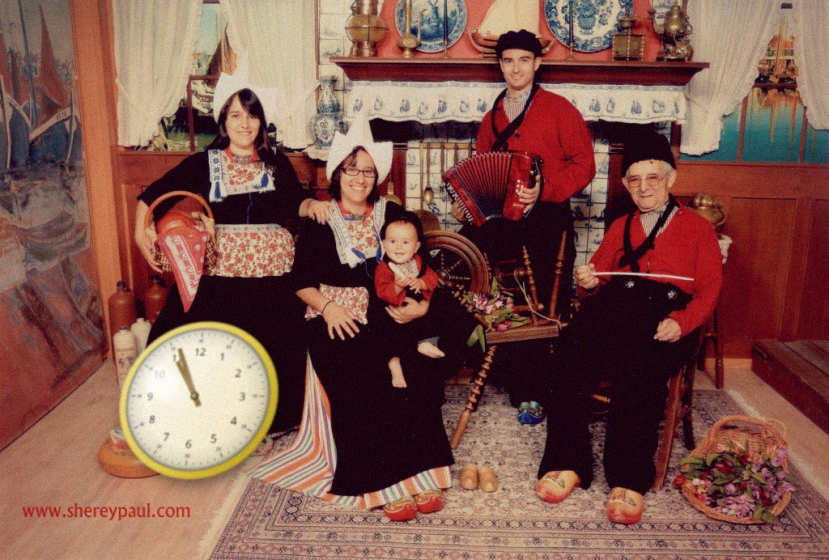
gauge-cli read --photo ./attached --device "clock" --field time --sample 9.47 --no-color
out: 10.56
